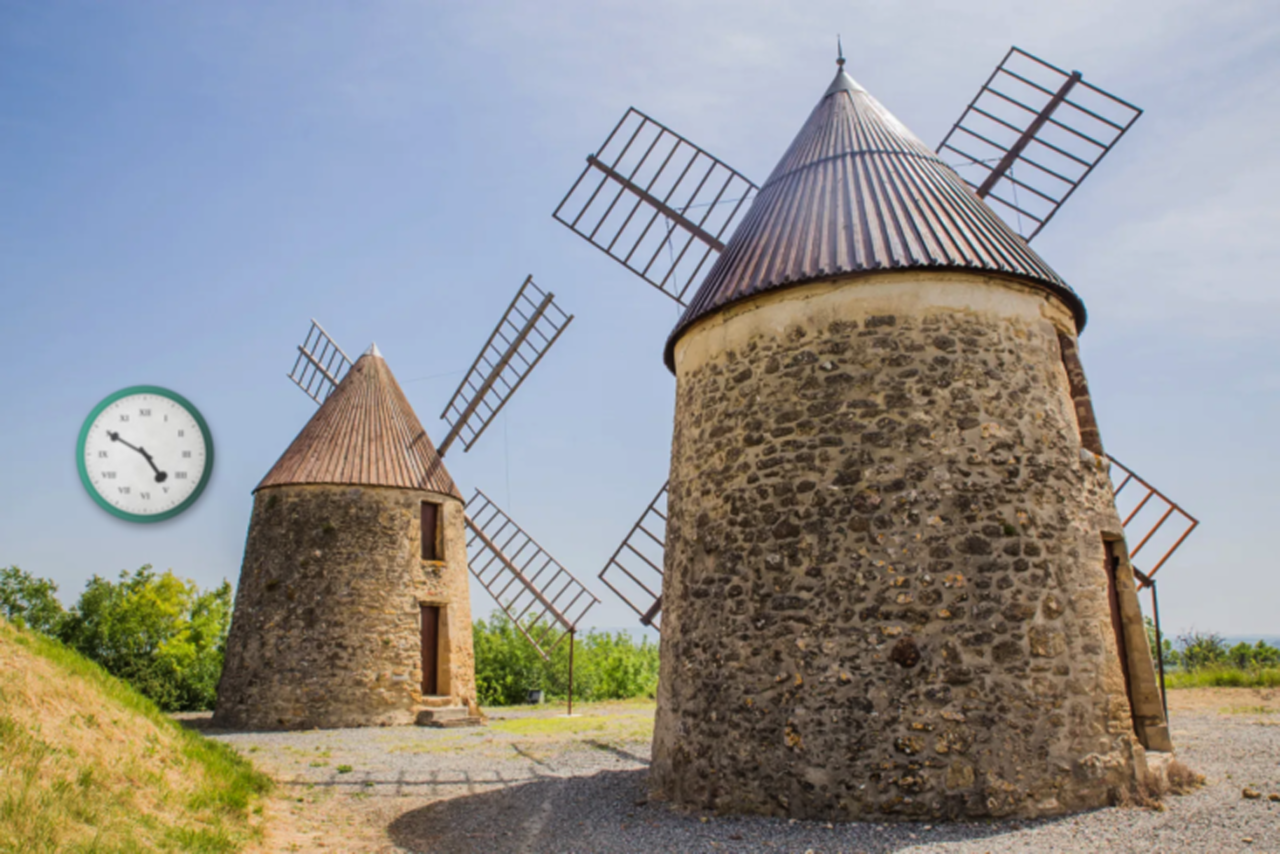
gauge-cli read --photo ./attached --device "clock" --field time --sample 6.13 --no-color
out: 4.50
